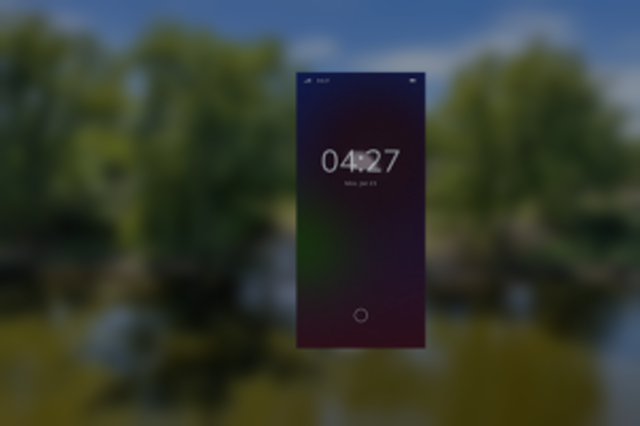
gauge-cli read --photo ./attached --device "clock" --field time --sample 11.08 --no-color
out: 4.27
